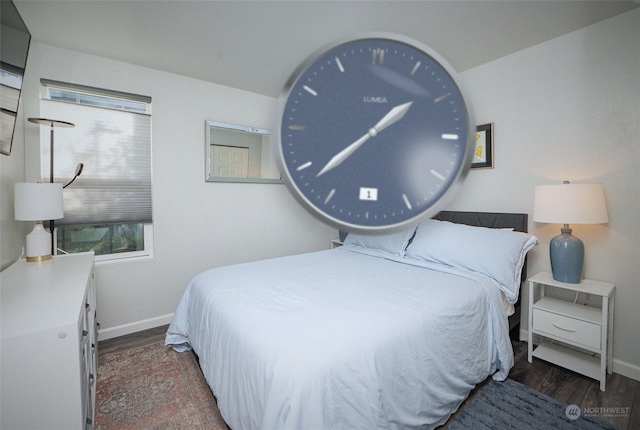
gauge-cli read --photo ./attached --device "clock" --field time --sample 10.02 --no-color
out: 1.38
